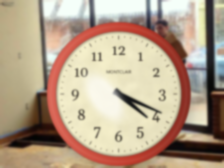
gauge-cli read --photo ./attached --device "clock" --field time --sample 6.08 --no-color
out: 4.19
